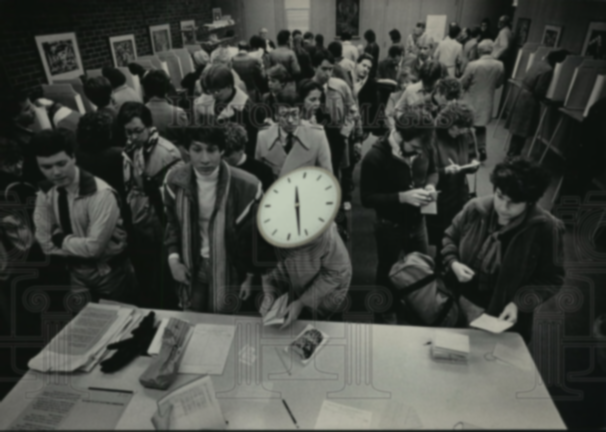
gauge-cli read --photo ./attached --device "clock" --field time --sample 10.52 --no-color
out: 11.27
